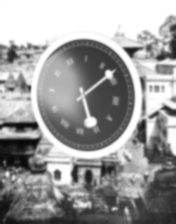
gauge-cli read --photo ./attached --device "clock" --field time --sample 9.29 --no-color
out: 6.13
